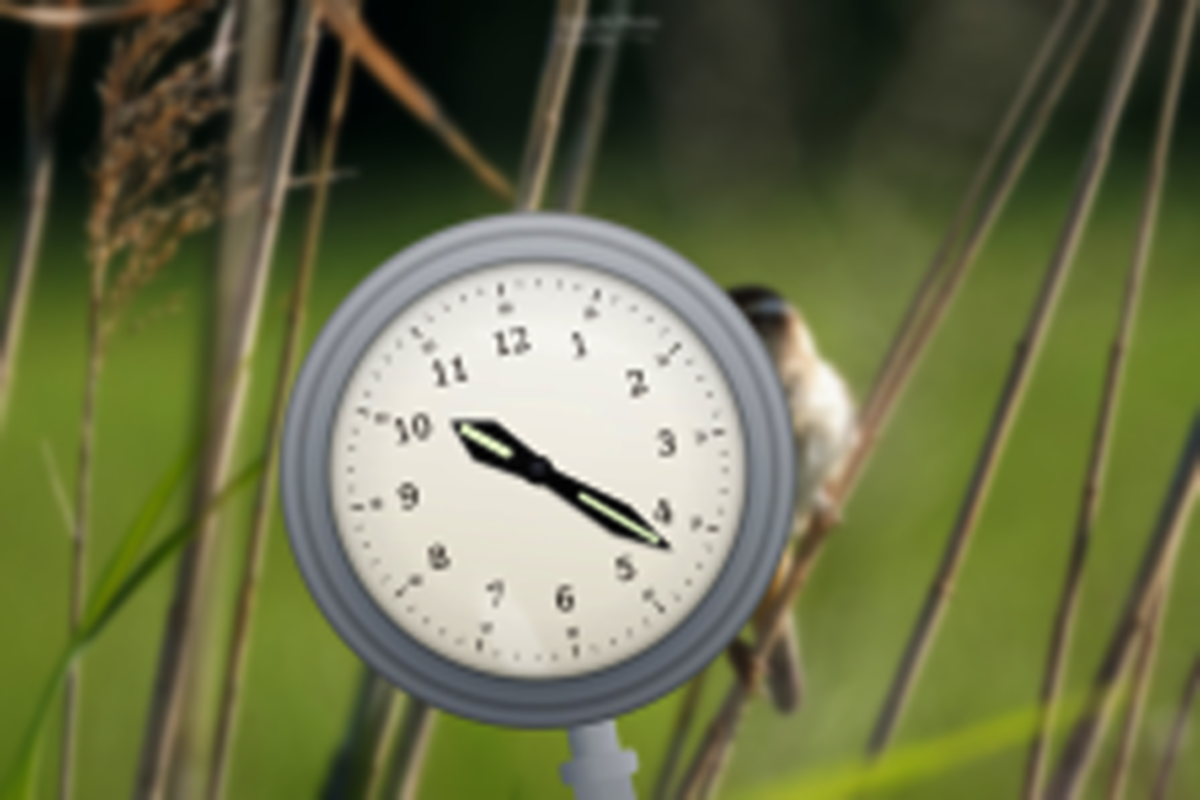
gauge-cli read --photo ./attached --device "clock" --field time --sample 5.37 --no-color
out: 10.22
